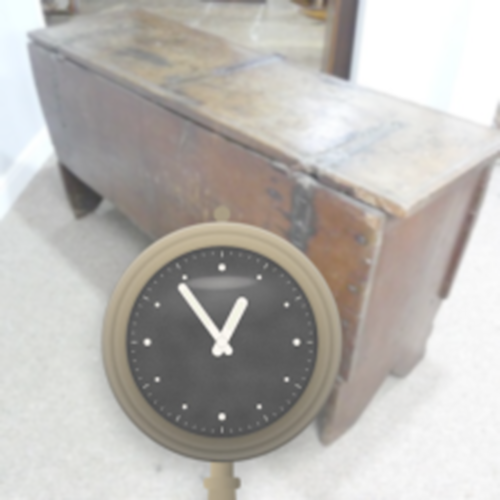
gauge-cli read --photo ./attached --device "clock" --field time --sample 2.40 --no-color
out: 12.54
